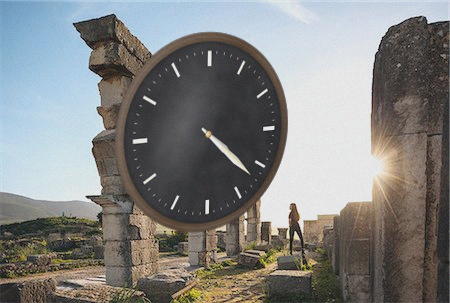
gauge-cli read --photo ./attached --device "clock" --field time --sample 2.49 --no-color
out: 4.22
